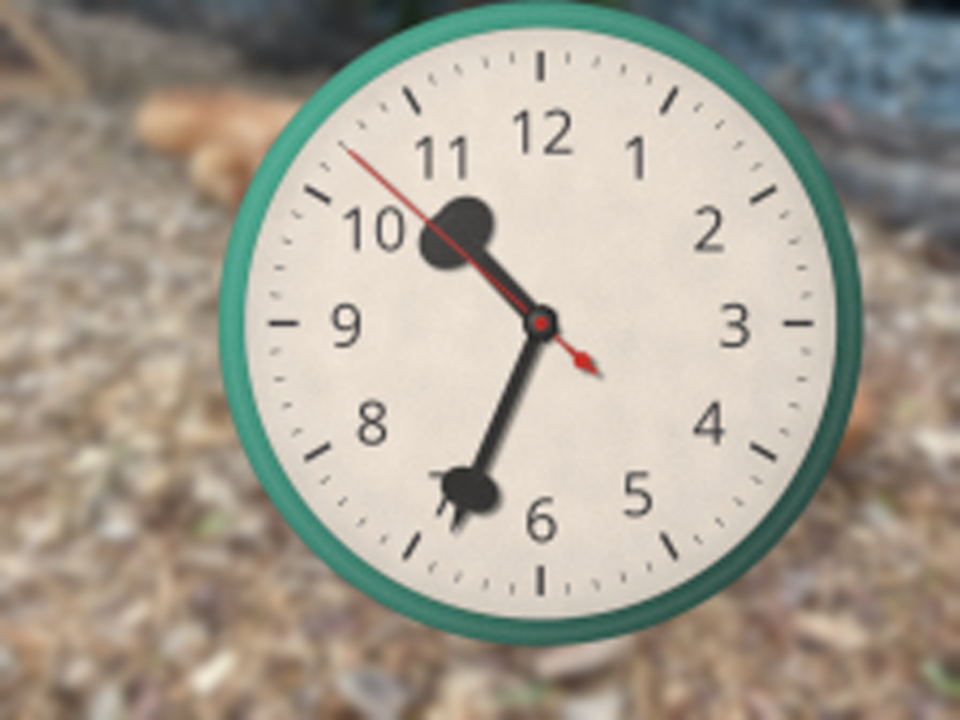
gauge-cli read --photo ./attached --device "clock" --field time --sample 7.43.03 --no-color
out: 10.33.52
